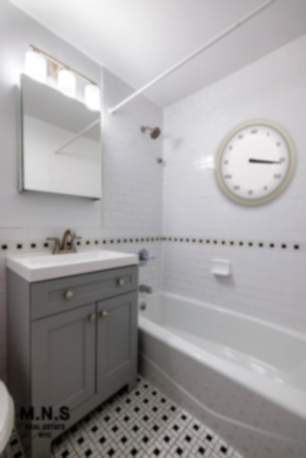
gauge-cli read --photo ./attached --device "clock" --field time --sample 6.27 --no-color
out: 3.16
